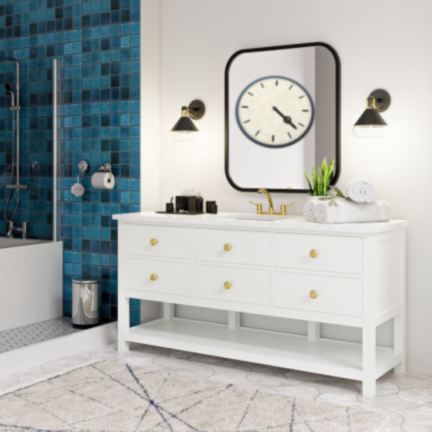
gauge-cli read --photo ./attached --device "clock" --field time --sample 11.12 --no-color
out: 4.22
